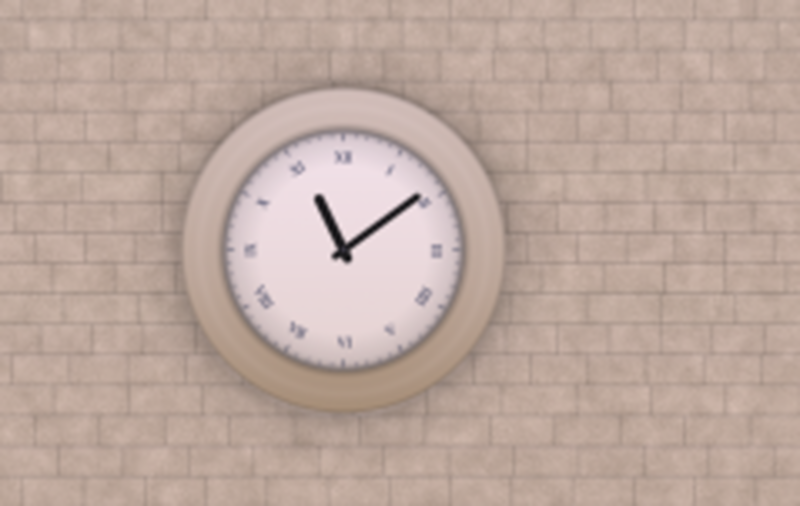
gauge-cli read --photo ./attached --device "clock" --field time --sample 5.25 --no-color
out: 11.09
